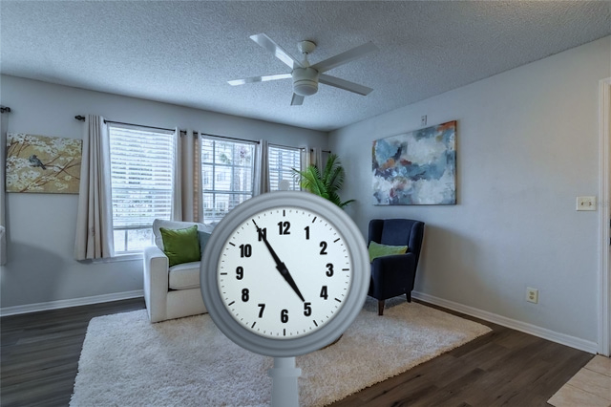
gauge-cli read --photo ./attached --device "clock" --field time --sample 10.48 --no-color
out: 4.55
